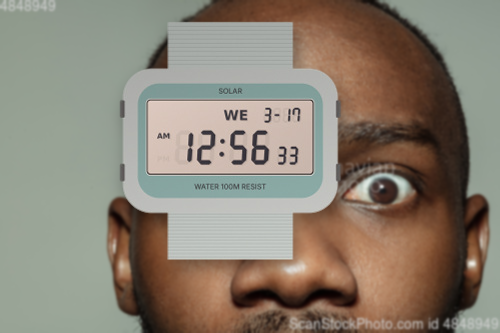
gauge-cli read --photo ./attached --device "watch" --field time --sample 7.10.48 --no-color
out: 12.56.33
